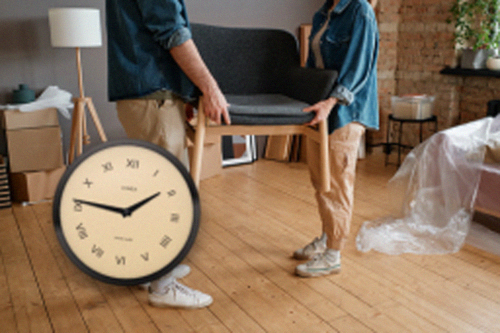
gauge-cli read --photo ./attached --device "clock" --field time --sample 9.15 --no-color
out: 1.46
